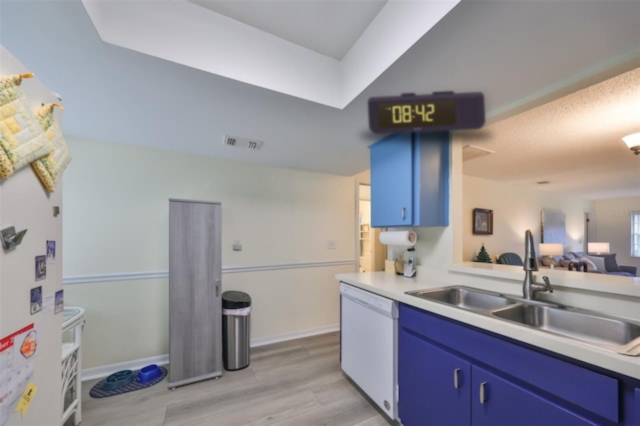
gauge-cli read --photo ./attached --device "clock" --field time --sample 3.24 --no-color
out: 8.42
